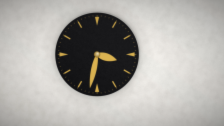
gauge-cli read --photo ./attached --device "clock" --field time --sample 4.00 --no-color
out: 3.32
